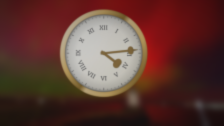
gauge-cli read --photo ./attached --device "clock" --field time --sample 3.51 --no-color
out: 4.14
